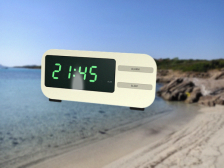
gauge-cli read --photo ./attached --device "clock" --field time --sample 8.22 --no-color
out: 21.45
